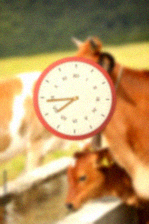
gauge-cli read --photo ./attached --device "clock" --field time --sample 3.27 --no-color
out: 7.44
